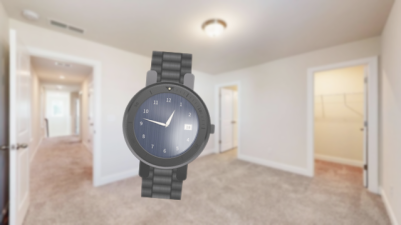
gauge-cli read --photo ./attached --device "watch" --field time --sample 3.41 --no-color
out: 12.47
